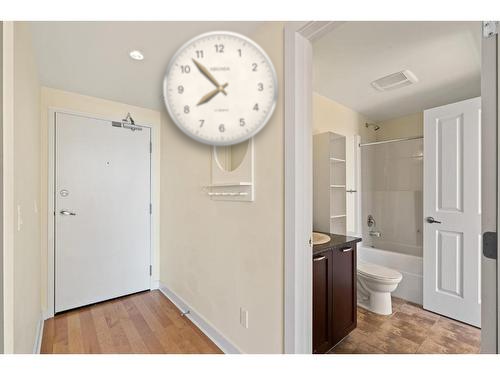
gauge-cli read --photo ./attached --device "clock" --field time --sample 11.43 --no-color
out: 7.53
